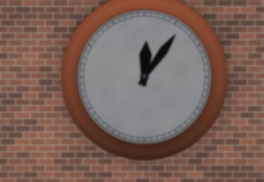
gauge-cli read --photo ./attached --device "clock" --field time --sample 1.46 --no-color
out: 12.06
